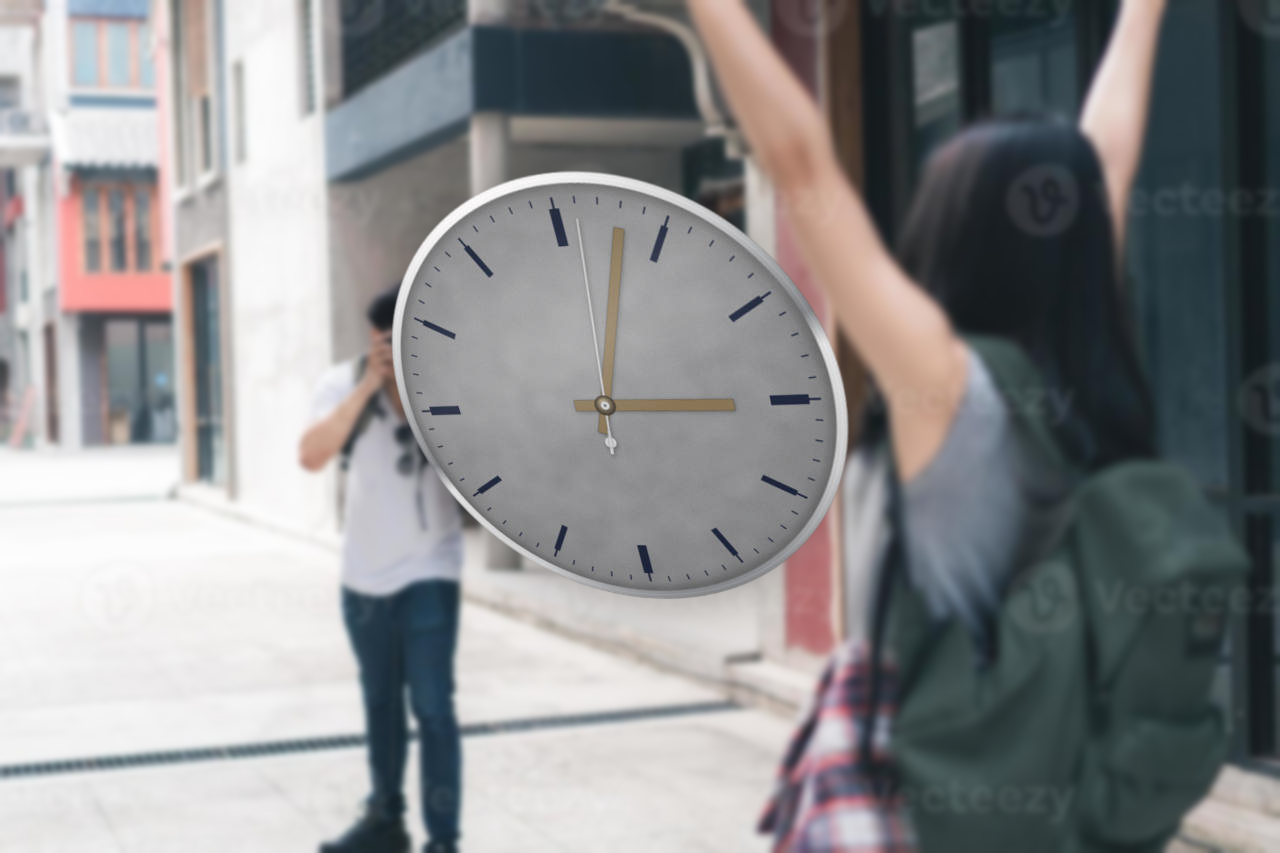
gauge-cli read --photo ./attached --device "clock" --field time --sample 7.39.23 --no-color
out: 3.03.01
